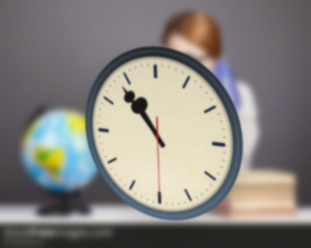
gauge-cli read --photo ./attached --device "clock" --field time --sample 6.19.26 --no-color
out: 10.53.30
